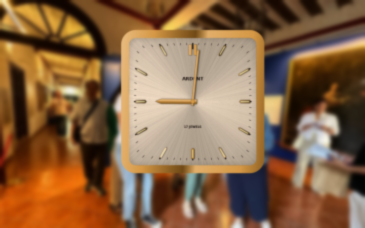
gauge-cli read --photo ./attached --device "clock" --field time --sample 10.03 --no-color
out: 9.01
